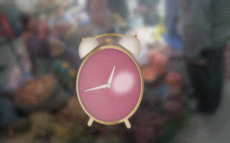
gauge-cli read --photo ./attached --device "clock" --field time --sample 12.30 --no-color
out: 12.43
